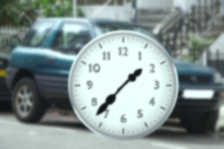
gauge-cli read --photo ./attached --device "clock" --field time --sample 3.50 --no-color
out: 1.37
